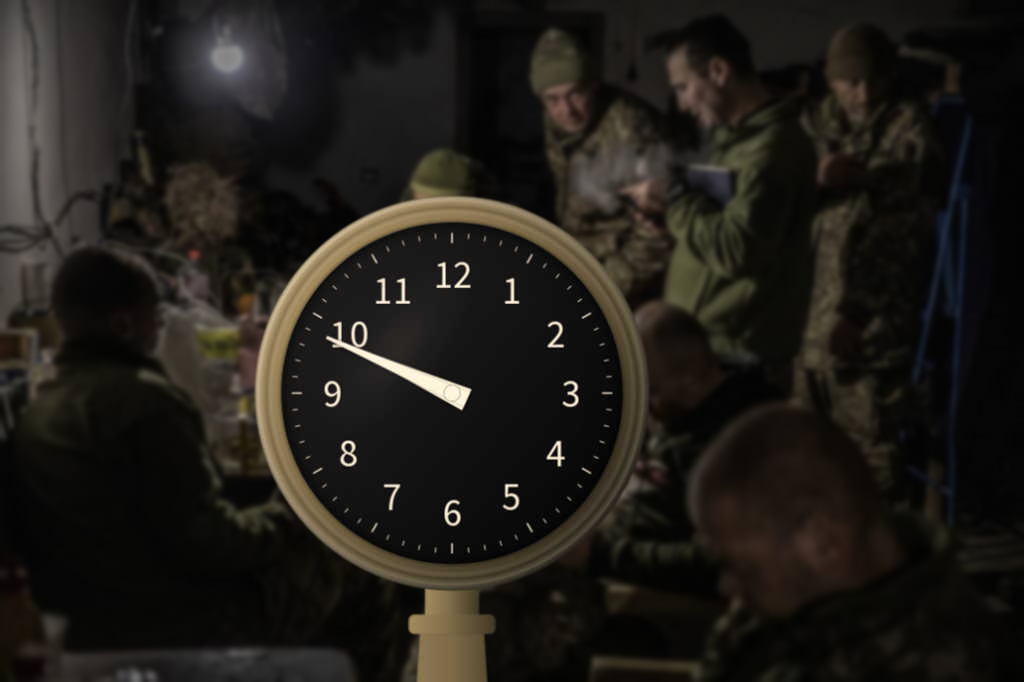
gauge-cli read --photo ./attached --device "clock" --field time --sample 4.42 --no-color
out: 9.49
